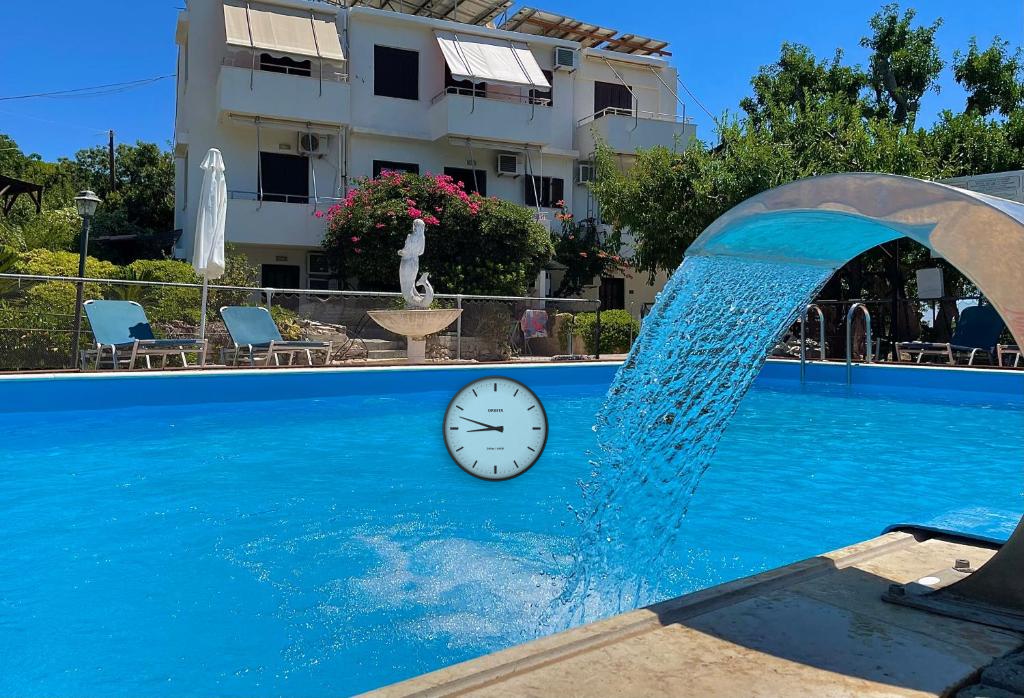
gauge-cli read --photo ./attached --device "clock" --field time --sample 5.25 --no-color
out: 8.48
